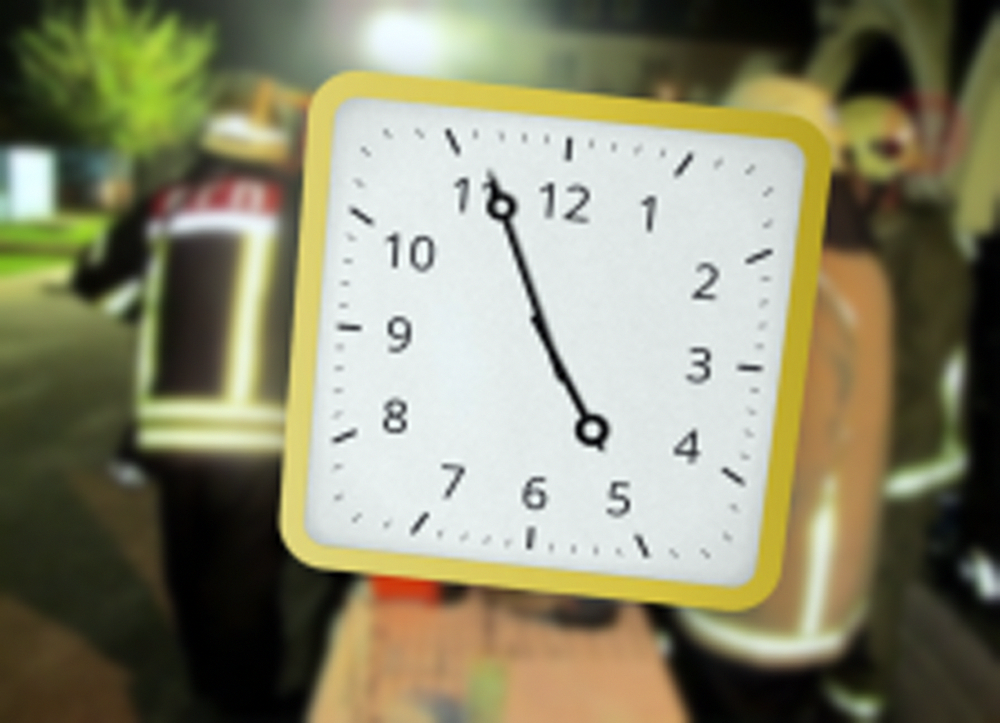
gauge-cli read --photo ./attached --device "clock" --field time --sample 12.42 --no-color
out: 4.56
